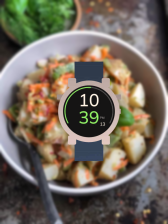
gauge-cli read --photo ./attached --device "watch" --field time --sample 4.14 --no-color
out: 10.39
